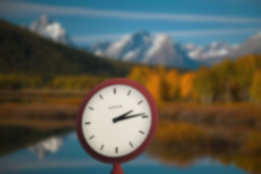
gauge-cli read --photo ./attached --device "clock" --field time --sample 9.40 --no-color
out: 2.14
